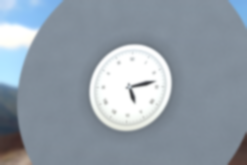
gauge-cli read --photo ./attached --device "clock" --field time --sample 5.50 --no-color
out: 5.13
